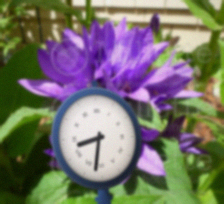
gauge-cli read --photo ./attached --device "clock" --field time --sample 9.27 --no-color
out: 8.32
